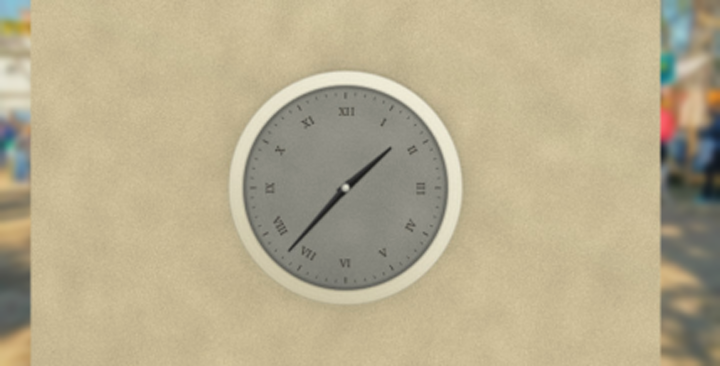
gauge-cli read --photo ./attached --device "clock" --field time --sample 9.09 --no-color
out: 1.37
